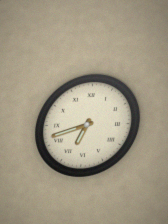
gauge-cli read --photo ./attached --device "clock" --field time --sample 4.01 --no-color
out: 6.42
